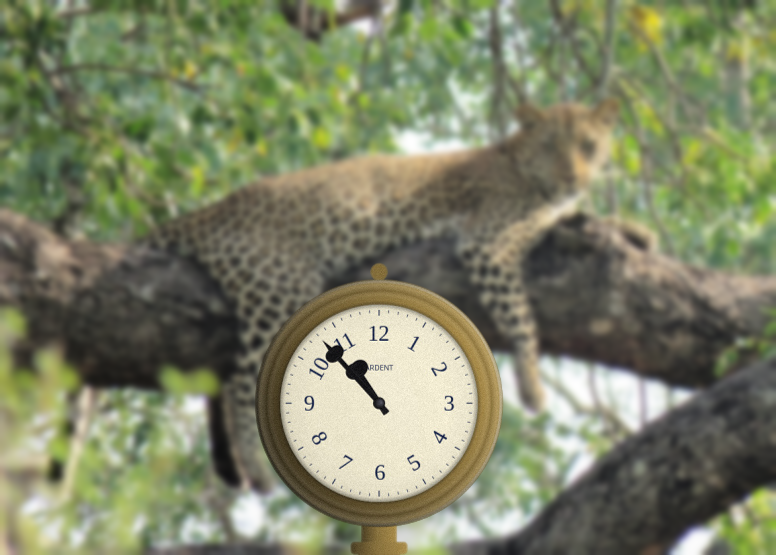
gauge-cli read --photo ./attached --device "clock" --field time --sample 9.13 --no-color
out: 10.53
